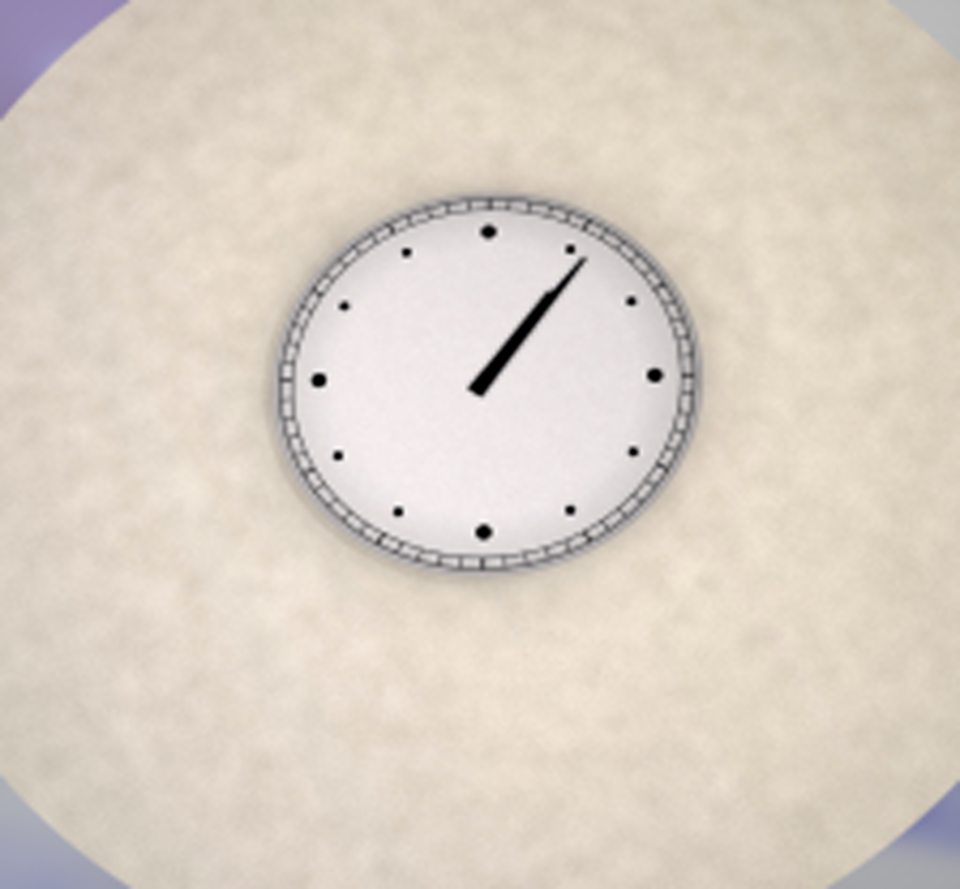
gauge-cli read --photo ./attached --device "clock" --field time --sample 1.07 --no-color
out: 1.06
